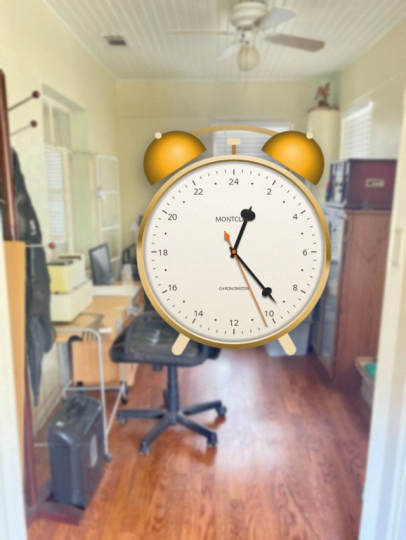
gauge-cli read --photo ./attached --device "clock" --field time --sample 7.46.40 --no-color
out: 1.23.26
